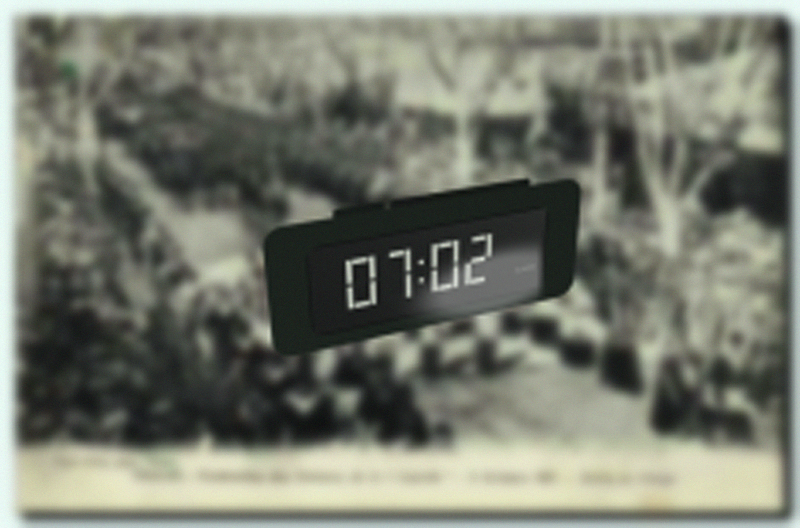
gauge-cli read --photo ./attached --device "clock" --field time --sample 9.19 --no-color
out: 7.02
